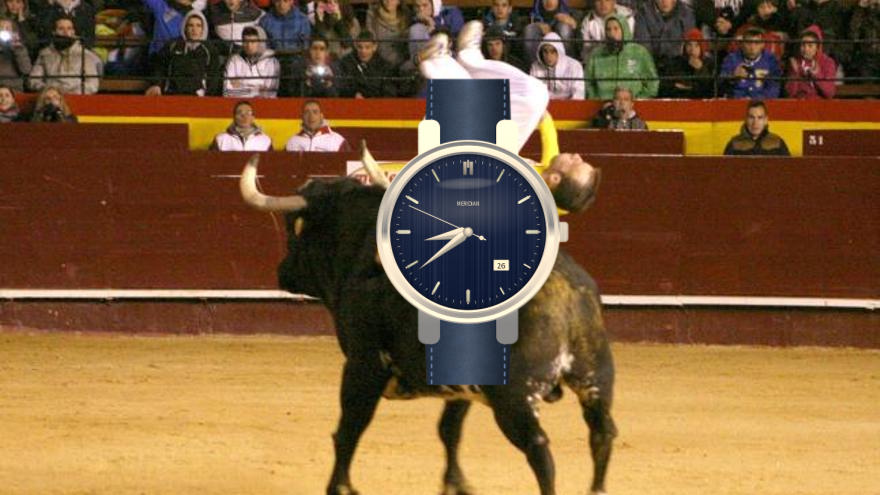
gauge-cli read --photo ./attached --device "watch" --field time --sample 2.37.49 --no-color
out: 8.38.49
